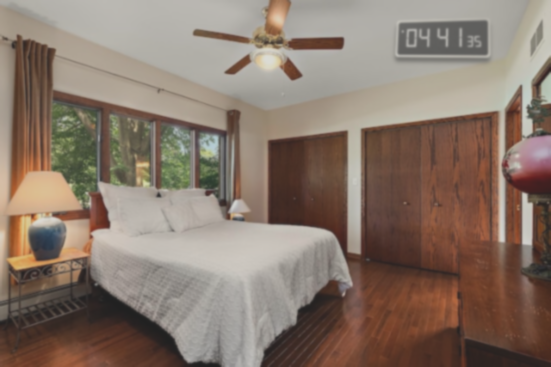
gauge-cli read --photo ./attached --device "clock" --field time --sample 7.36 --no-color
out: 4.41
